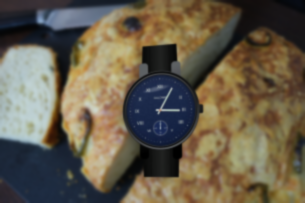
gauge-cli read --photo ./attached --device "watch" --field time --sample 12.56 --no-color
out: 3.05
